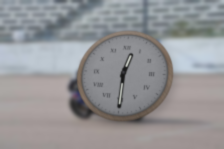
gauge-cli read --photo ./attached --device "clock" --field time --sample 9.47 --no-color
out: 12.30
